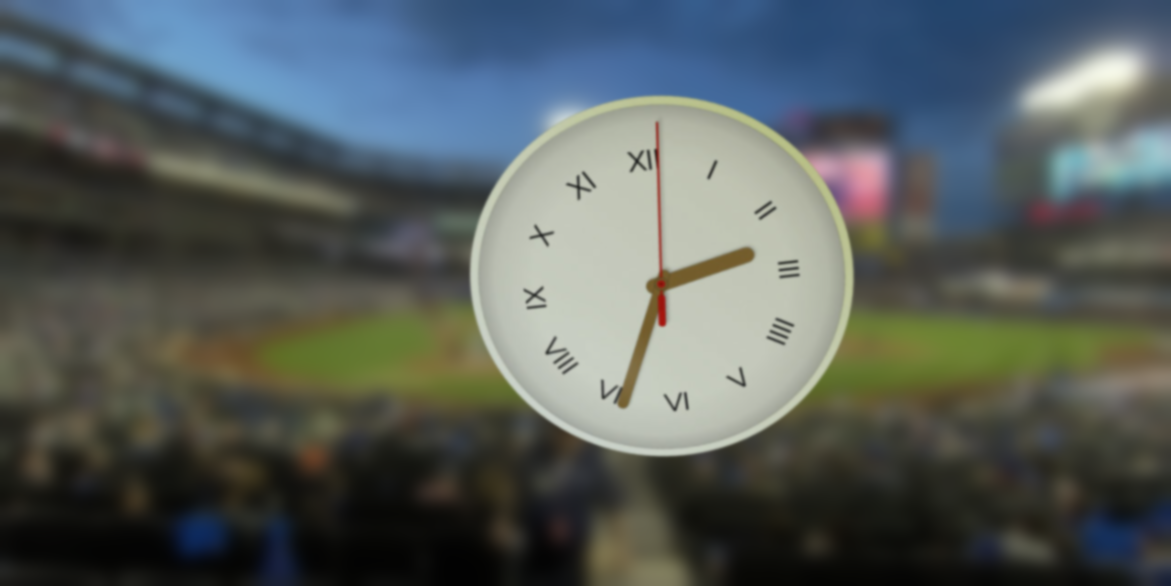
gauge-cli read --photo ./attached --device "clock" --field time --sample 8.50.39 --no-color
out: 2.34.01
